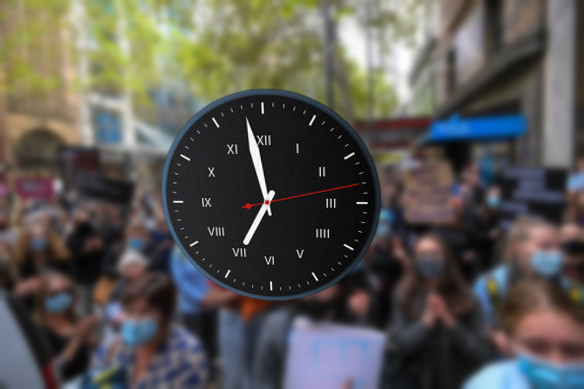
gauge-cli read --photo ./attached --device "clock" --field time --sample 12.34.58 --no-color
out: 6.58.13
